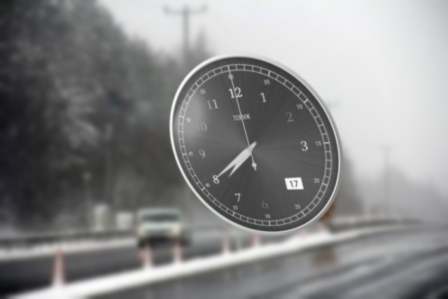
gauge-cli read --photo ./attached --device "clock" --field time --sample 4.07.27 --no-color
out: 7.40.00
